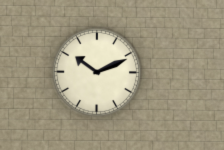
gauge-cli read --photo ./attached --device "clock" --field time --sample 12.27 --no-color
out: 10.11
